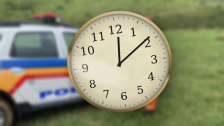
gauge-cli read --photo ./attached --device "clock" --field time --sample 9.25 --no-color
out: 12.09
